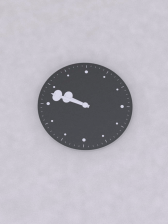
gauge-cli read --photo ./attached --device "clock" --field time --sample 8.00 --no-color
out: 9.48
